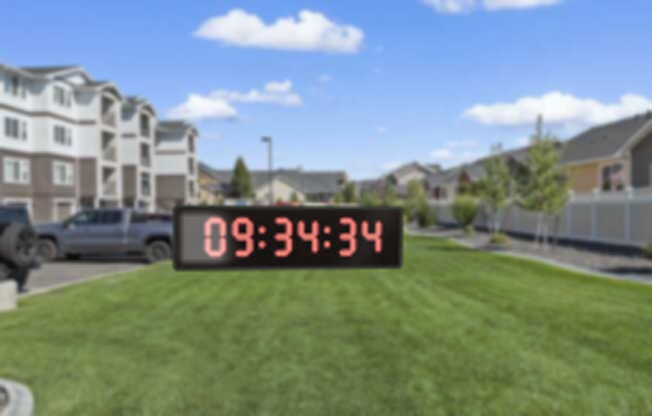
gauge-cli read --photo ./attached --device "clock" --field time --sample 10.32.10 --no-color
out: 9.34.34
